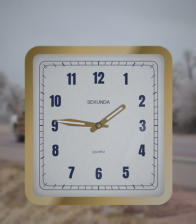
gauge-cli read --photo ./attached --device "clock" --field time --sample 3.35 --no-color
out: 1.46
